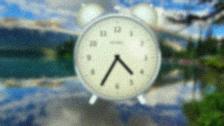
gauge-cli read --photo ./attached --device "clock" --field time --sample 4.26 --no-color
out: 4.35
